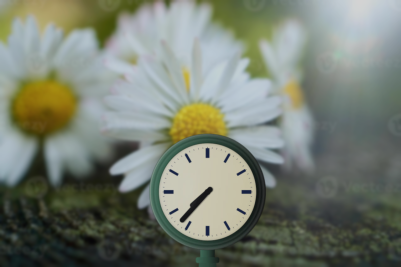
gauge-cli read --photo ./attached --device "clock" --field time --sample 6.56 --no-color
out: 7.37
